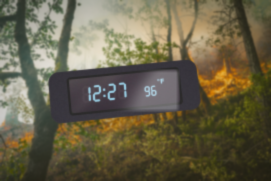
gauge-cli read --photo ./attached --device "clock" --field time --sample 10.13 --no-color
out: 12.27
